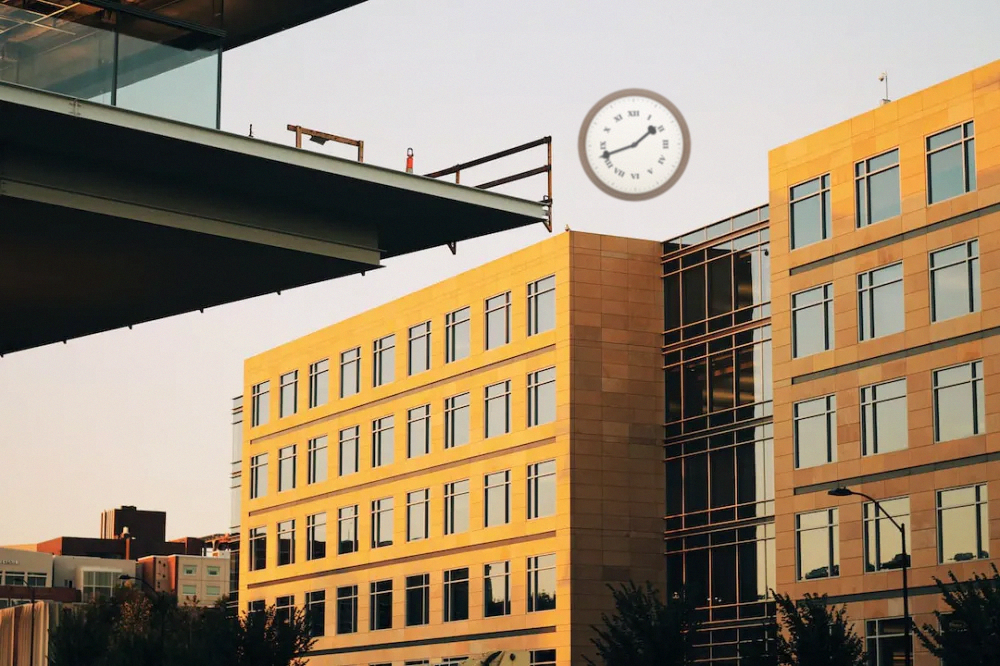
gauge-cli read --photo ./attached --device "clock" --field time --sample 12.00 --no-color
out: 1.42
